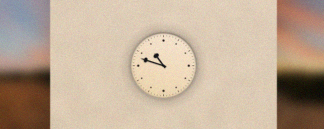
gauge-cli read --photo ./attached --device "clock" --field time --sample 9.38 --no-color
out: 10.48
